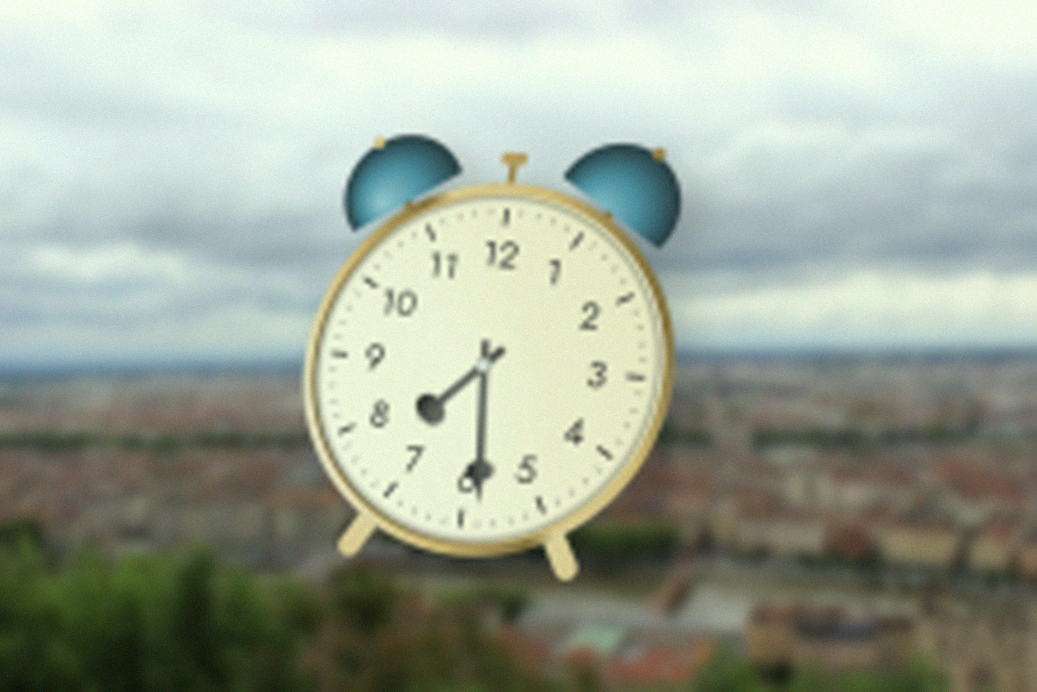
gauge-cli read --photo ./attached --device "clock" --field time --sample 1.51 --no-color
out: 7.29
